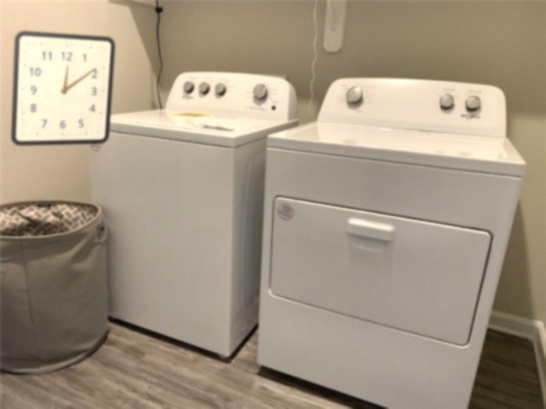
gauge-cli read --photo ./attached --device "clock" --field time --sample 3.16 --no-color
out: 12.09
